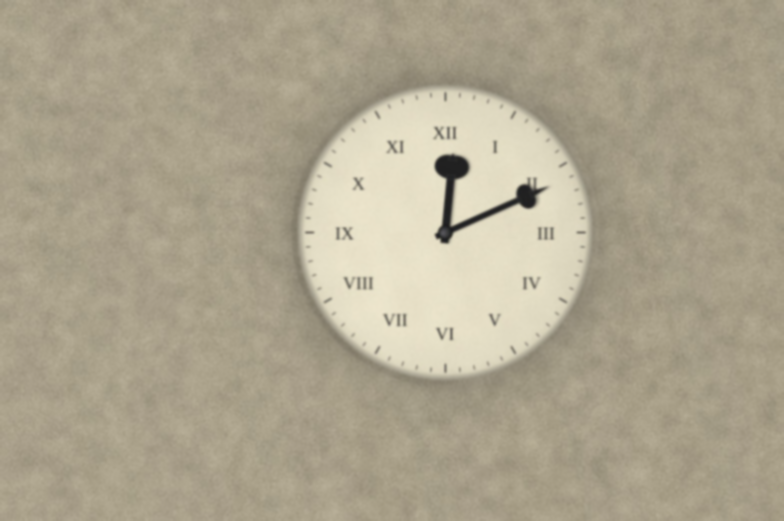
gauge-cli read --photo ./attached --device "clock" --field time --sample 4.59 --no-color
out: 12.11
